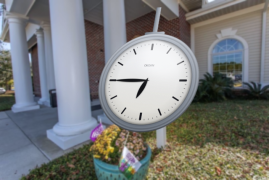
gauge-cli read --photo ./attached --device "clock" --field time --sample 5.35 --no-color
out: 6.45
